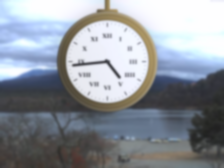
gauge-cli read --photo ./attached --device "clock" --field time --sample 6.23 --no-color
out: 4.44
